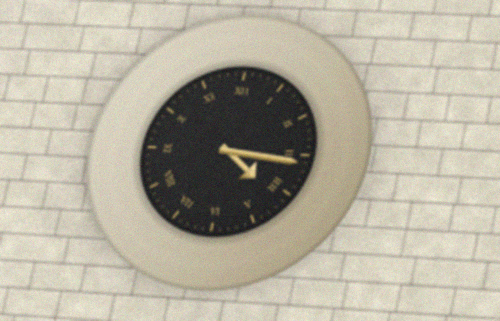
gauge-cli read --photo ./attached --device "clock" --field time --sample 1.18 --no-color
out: 4.16
